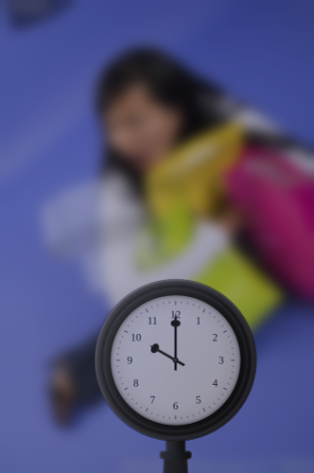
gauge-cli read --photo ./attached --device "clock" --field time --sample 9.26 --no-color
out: 10.00
